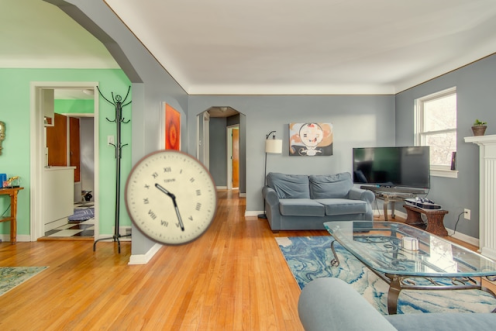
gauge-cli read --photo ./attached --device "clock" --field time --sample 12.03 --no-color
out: 10.29
